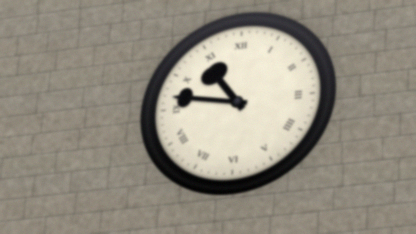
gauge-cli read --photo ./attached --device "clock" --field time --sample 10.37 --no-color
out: 10.47
